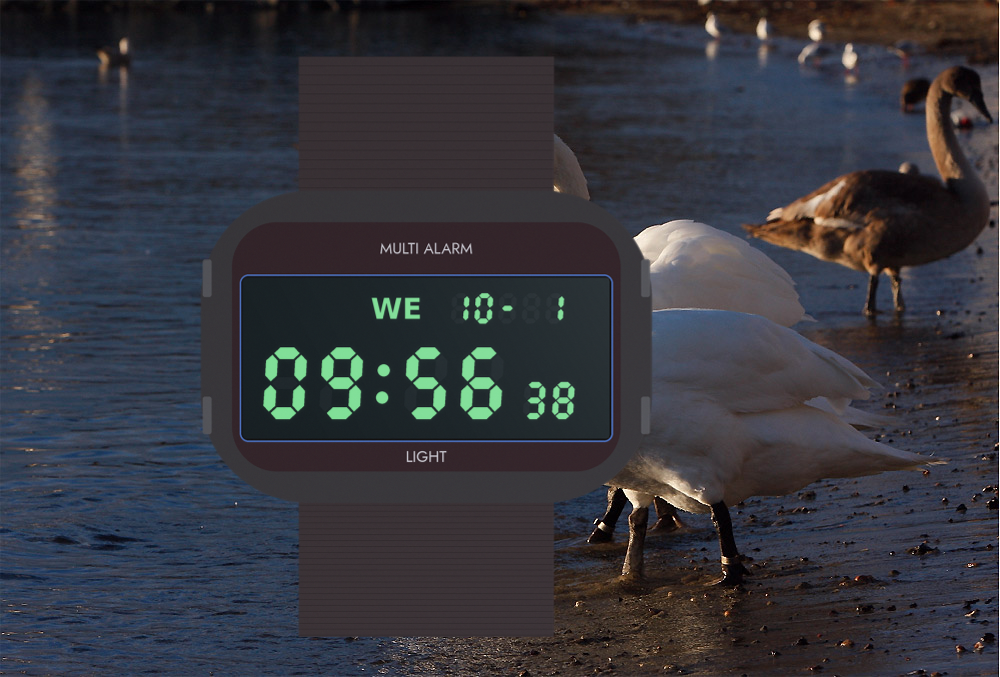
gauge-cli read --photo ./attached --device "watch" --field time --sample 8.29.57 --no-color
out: 9.56.38
